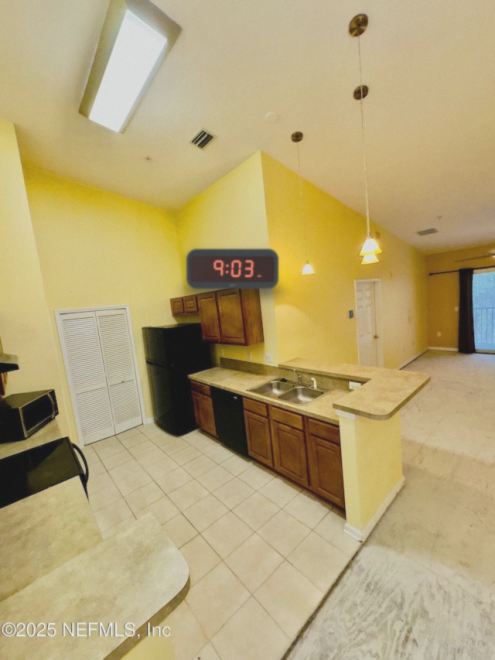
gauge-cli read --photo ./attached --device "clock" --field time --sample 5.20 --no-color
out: 9.03
